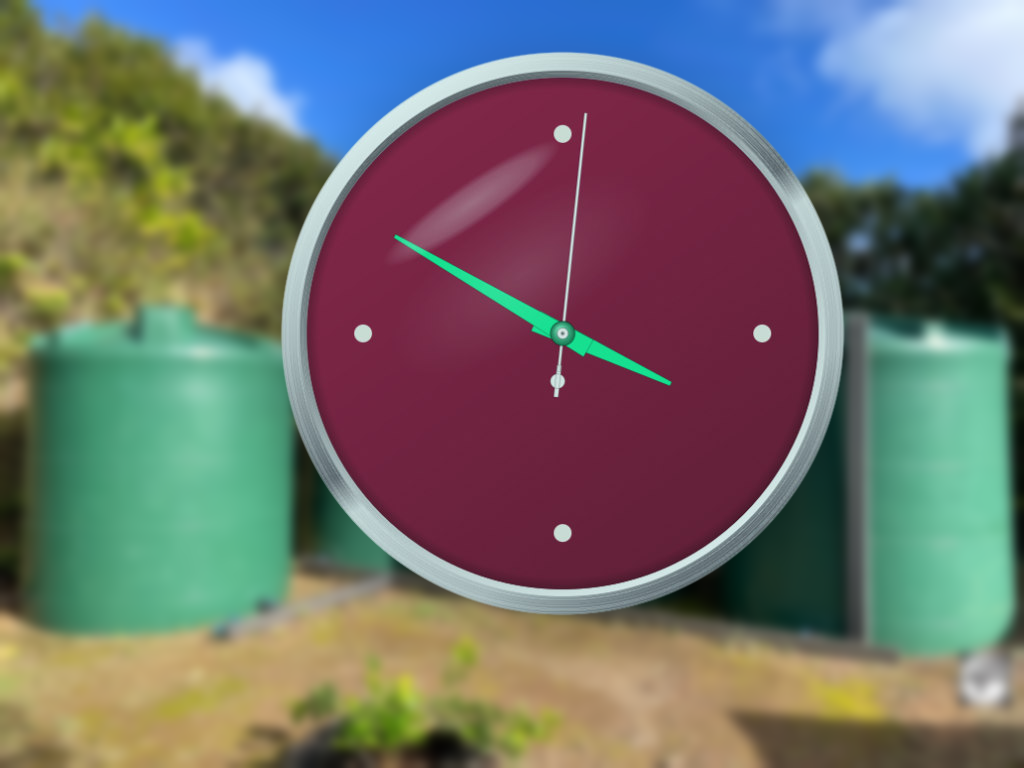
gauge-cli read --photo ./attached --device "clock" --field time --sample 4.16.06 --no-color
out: 3.50.01
